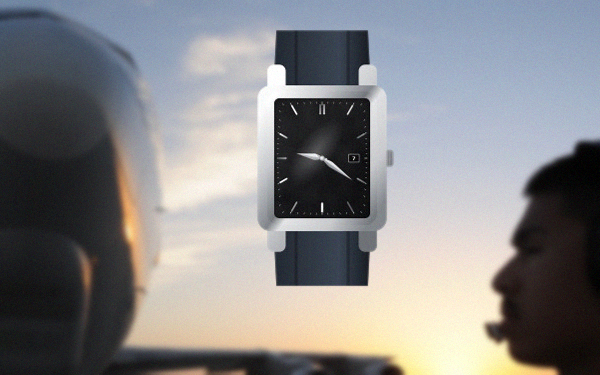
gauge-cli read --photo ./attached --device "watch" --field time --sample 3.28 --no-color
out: 9.21
